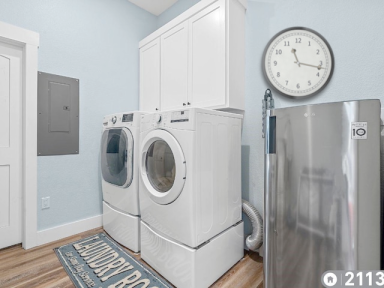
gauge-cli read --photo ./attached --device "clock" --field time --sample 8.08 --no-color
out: 11.17
